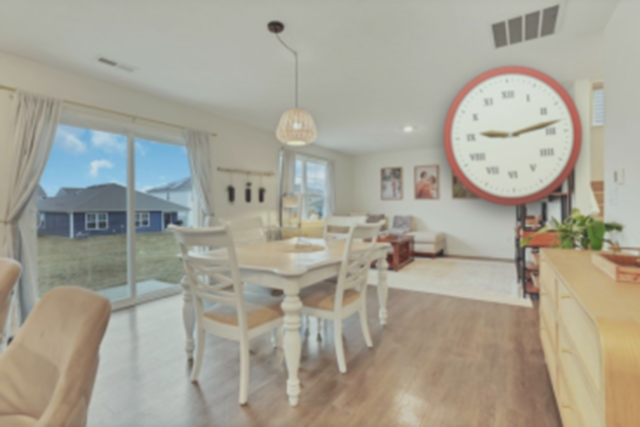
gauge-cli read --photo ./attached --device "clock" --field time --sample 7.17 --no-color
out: 9.13
